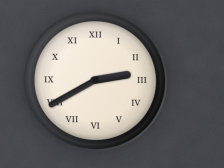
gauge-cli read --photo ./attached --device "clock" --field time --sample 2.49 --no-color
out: 2.40
